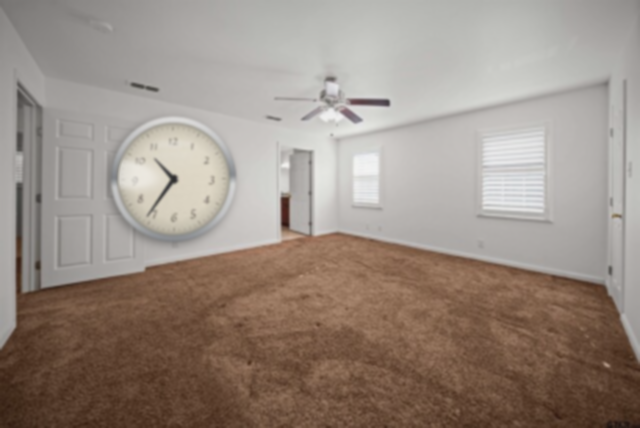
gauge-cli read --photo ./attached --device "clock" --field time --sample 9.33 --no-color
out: 10.36
